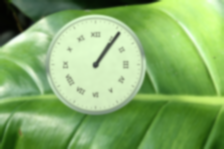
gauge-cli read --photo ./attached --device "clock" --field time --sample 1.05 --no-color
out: 1.06
